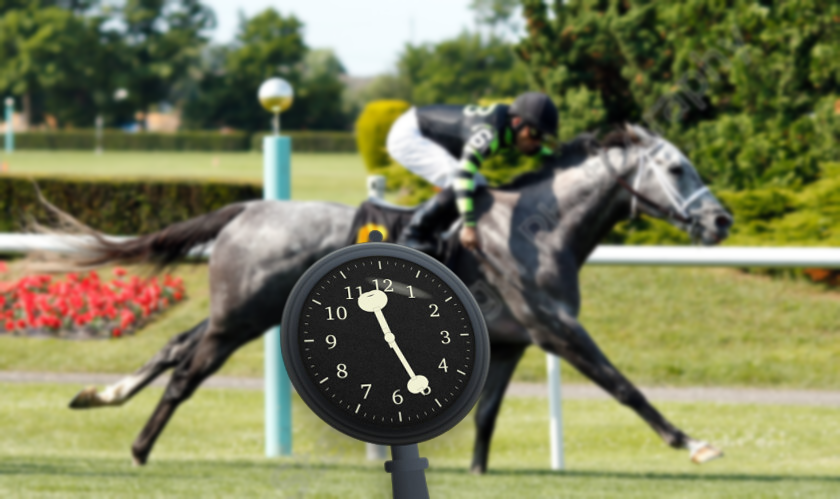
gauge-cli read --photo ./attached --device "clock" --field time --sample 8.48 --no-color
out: 11.26
